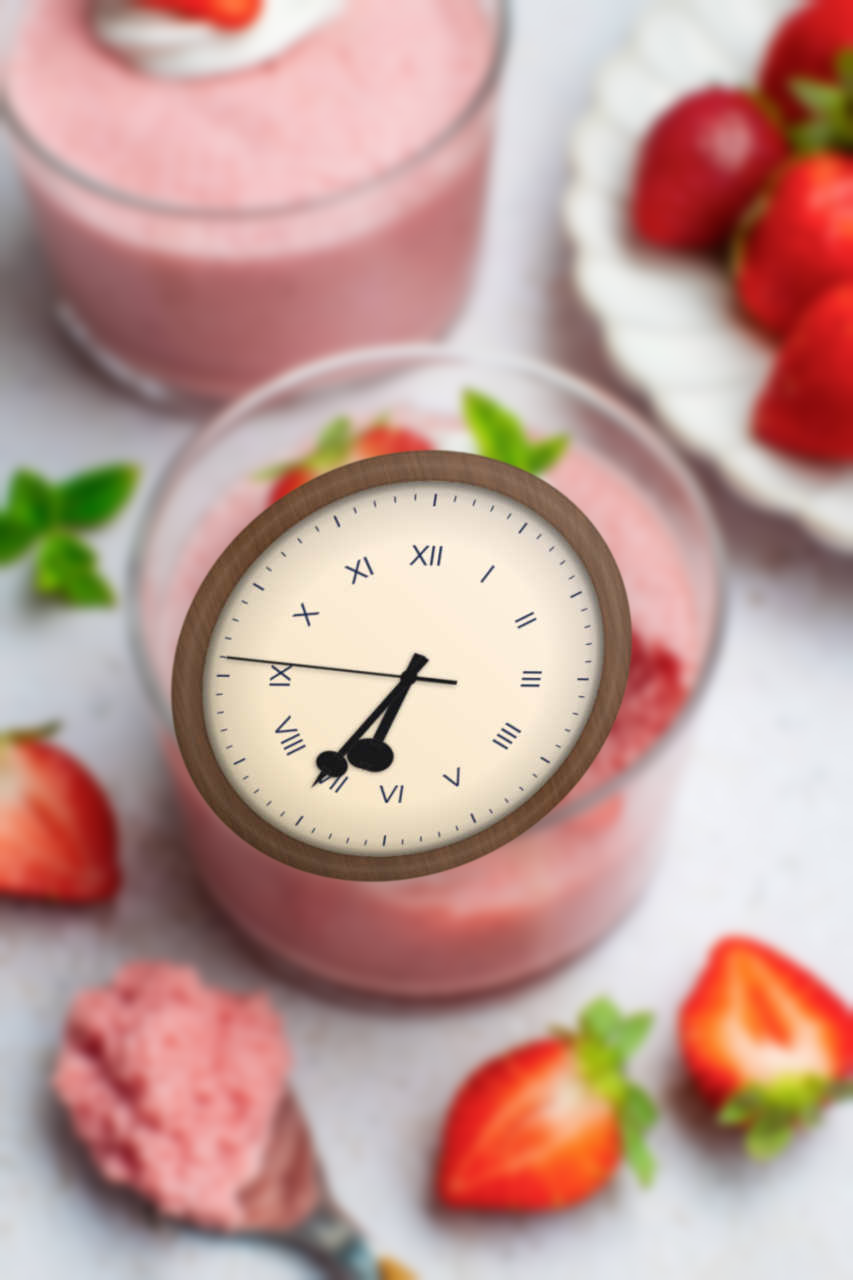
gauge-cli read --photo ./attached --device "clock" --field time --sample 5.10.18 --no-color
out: 6.35.46
